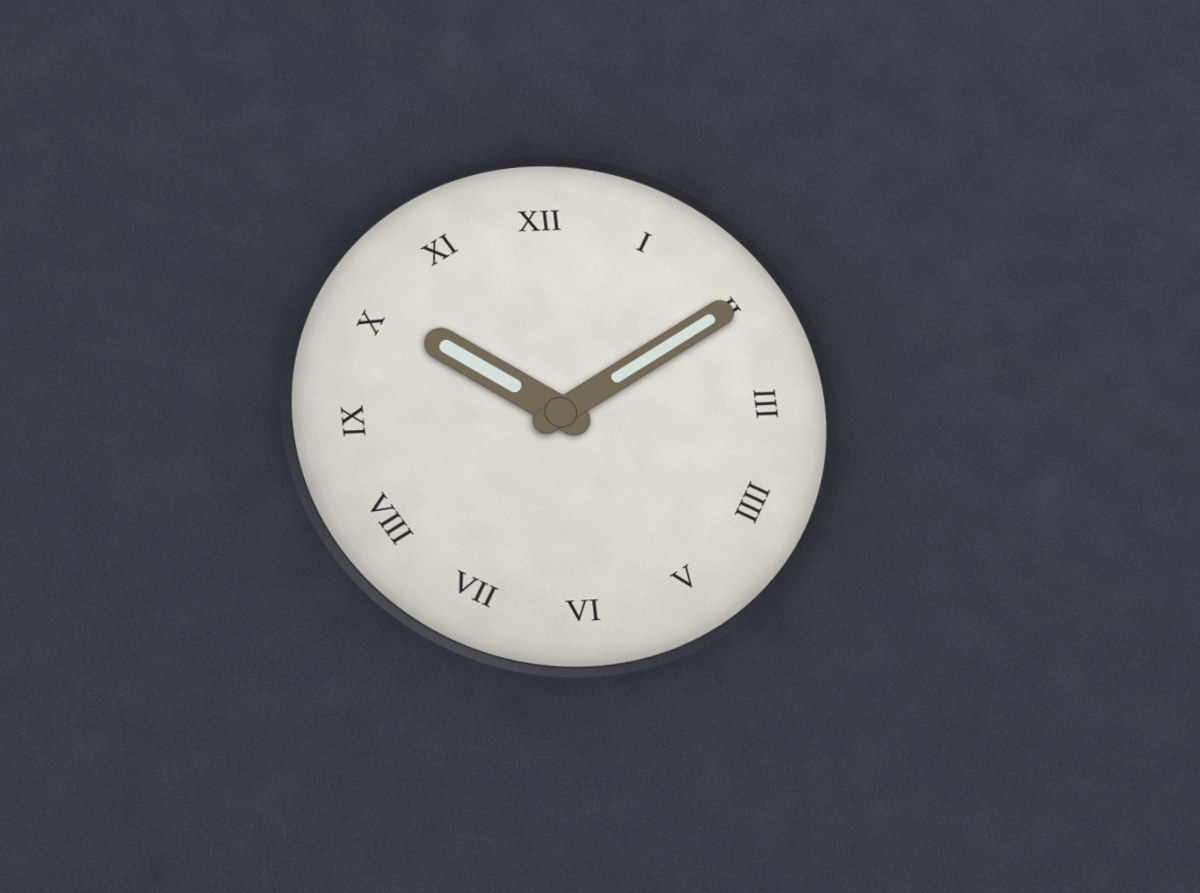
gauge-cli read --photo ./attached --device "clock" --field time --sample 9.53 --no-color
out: 10.10
